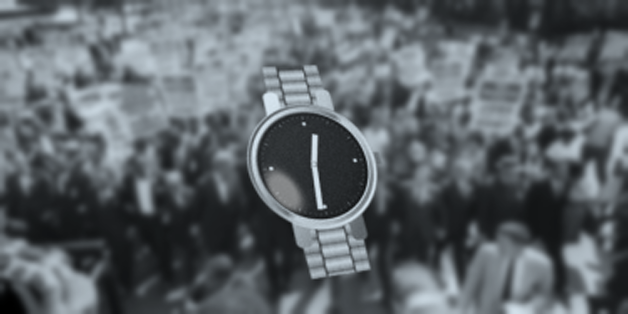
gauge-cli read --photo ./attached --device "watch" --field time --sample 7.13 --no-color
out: 12.31
